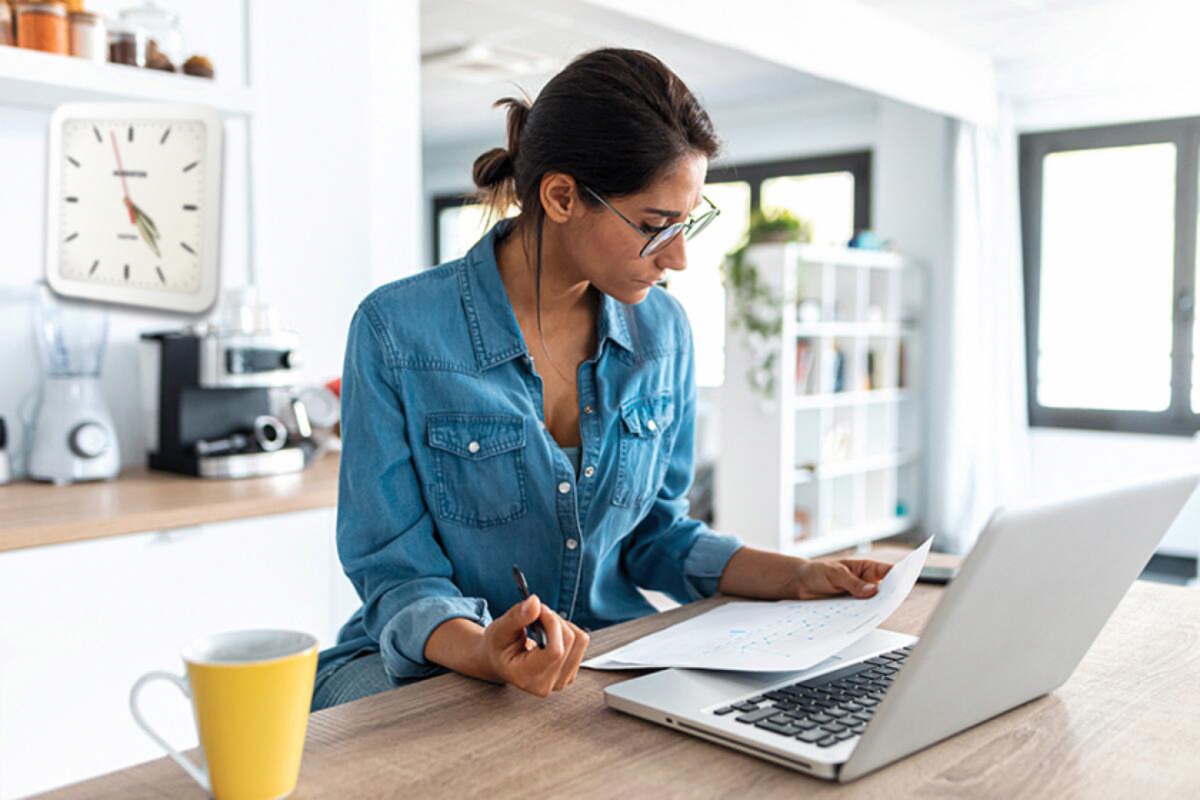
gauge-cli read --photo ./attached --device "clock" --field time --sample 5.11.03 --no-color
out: 4.23.57
